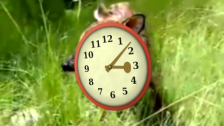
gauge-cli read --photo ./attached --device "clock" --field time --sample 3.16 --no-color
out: 3.08
